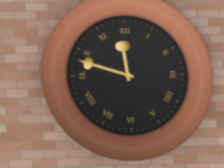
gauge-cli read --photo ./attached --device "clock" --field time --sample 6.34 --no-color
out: 11.48
